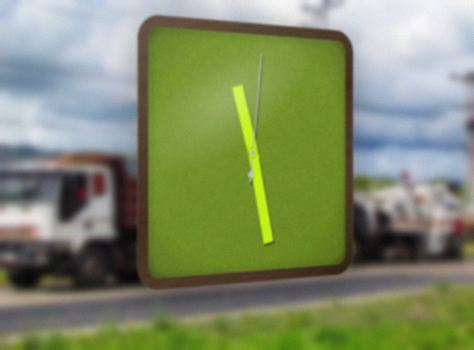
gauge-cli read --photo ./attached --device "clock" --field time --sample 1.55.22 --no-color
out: 11.28.01
